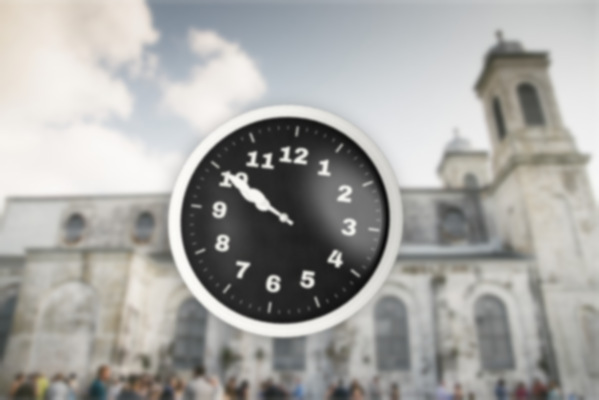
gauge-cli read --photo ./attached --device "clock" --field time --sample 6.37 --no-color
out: 9.50
